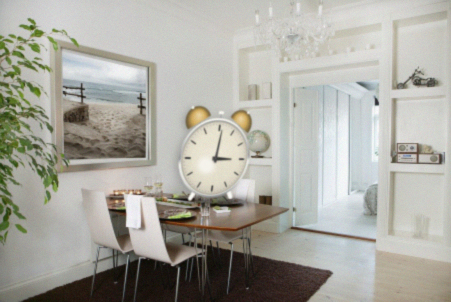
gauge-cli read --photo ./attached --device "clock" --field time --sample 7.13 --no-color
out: 3.01
